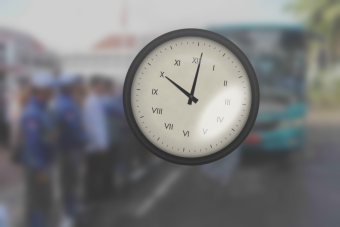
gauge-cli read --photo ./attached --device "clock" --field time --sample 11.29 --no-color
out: 10.01
